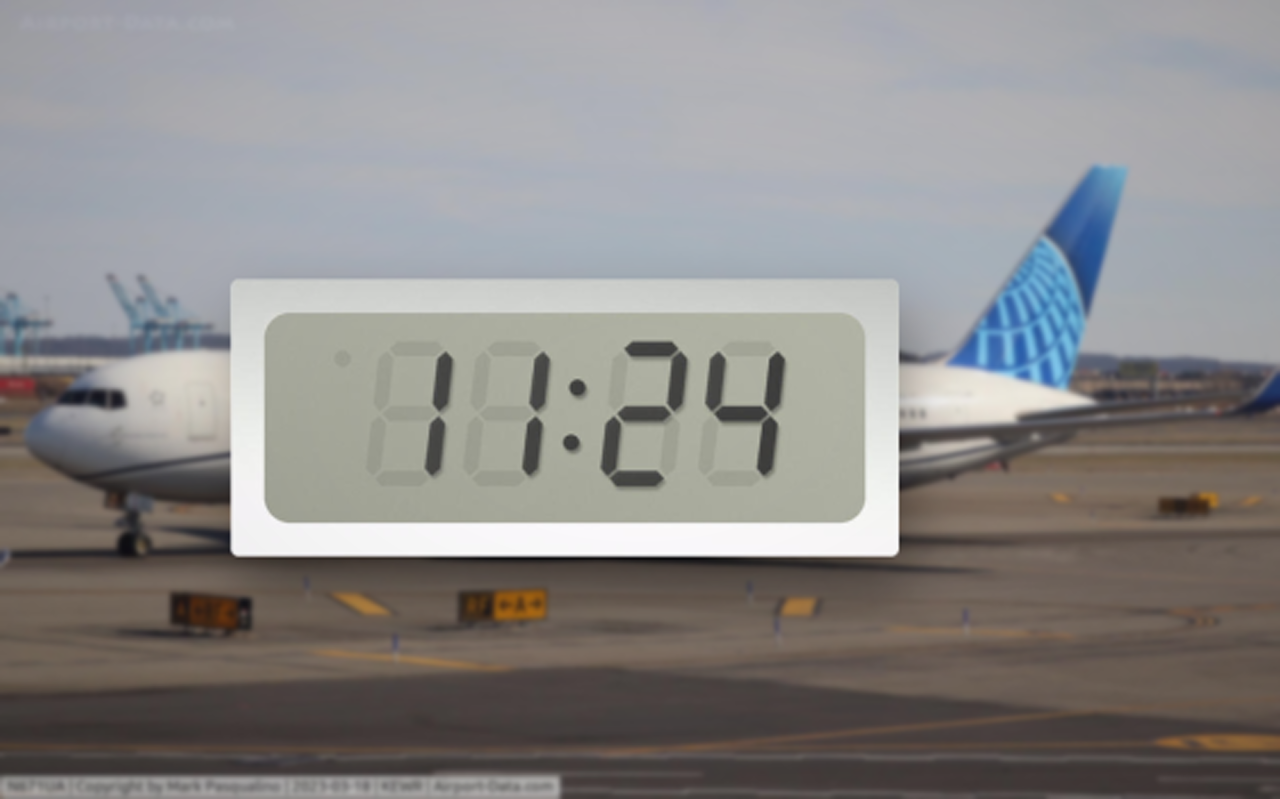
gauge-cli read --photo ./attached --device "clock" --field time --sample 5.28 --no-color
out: 11.24
